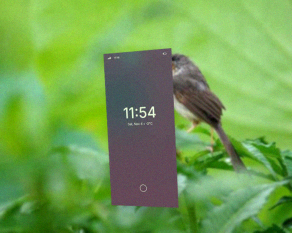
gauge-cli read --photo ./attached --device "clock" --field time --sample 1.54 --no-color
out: 11.54
